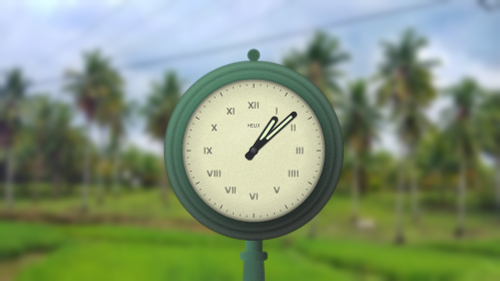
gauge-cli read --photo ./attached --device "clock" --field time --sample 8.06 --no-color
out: 1.08
